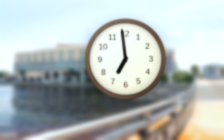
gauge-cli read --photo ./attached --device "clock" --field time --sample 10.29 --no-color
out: 6.59
